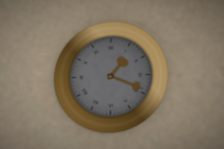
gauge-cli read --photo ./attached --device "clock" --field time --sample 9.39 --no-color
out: 1.19
